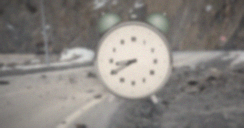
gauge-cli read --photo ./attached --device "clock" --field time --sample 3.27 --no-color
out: 8.40
